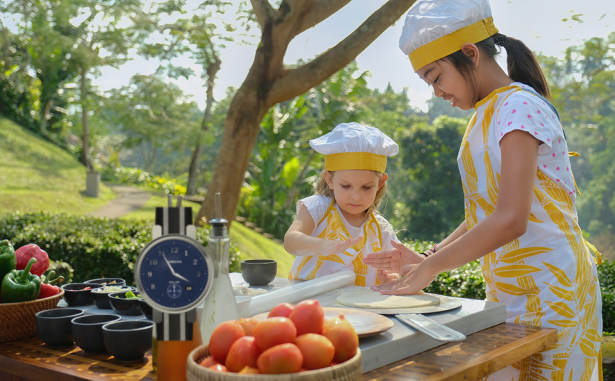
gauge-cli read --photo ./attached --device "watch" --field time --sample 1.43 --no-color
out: 3.55
